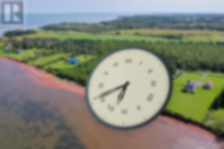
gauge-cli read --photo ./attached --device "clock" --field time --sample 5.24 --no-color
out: 6.41
